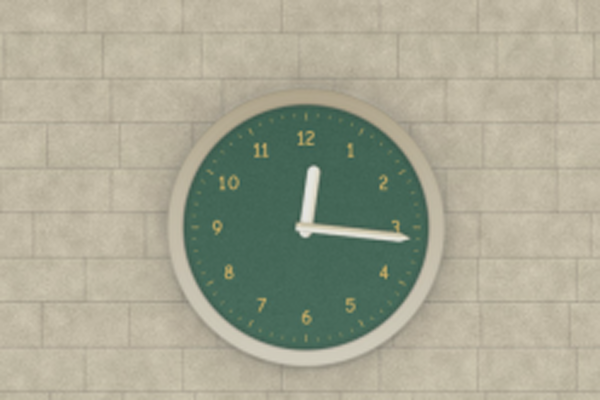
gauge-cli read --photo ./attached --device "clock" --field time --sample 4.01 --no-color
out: 12.16
